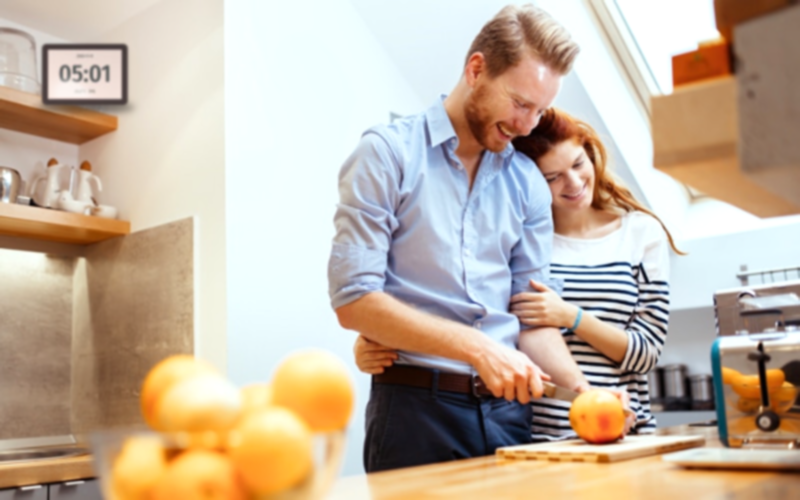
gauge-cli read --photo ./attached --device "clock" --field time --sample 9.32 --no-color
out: 5.01
